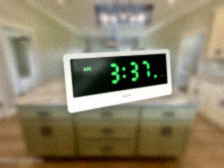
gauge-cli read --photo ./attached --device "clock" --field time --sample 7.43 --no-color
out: 3.37
